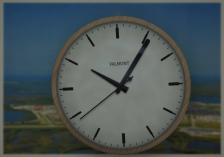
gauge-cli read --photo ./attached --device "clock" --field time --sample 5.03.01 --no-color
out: 10.05.39
